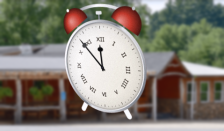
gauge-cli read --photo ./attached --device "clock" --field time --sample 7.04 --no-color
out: 11.53
